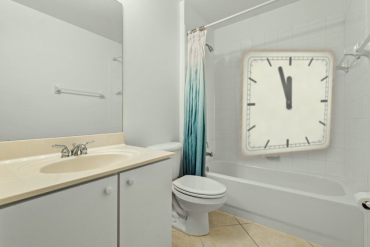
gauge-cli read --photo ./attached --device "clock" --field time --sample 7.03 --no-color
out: 11.57
